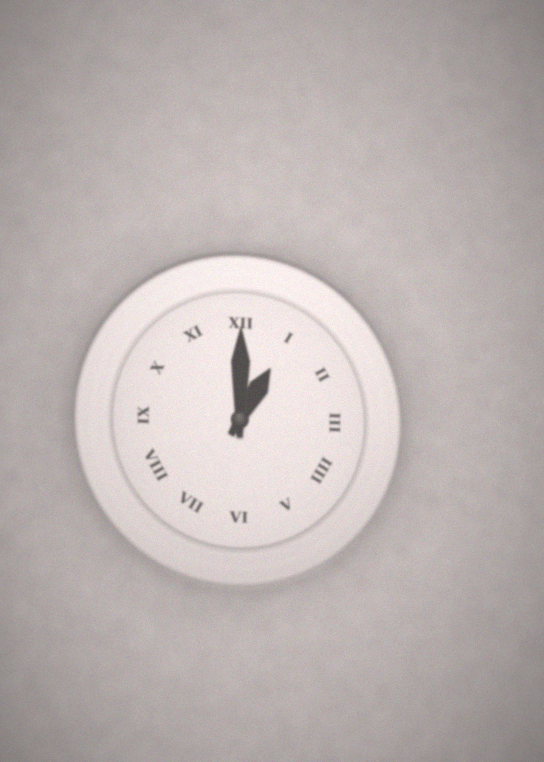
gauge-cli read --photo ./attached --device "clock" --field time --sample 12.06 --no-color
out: 1.00
